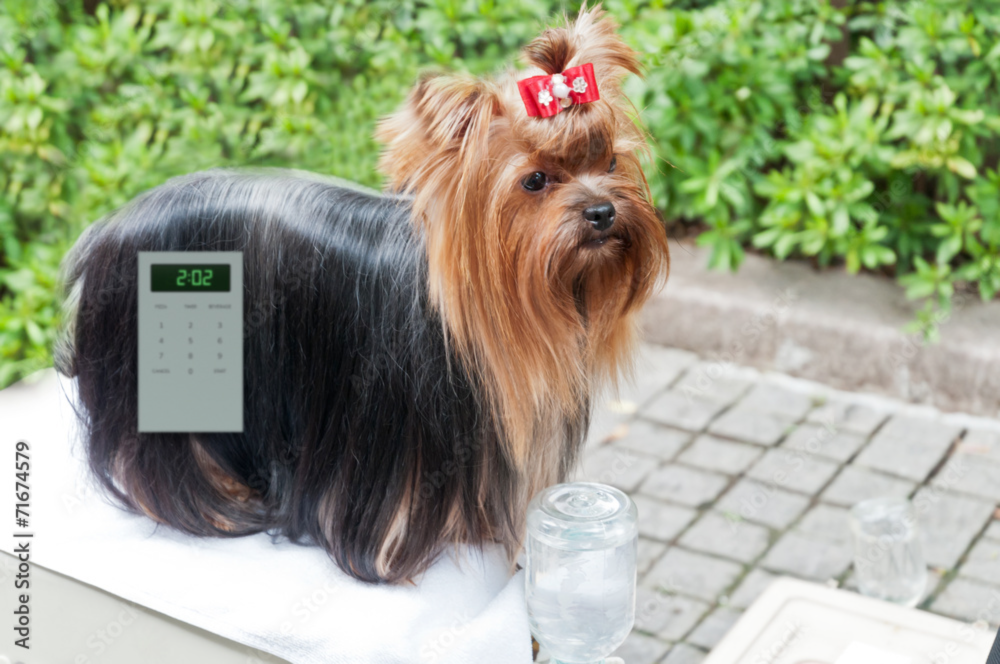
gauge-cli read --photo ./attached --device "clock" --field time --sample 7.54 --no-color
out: 2.02
